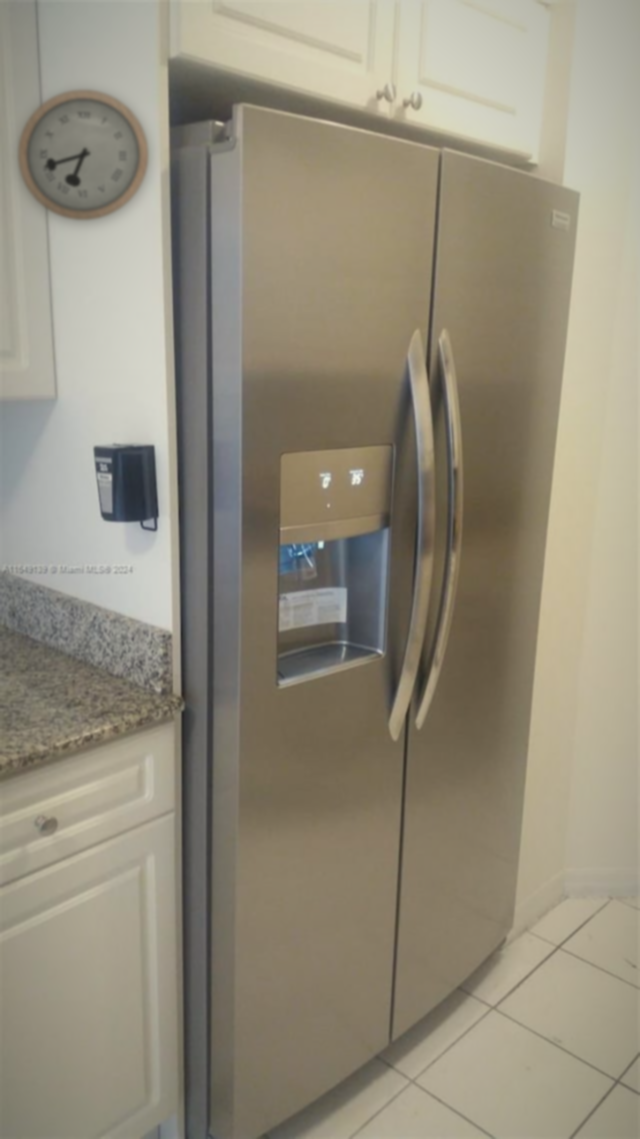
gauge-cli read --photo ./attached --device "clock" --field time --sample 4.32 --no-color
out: 6.42
